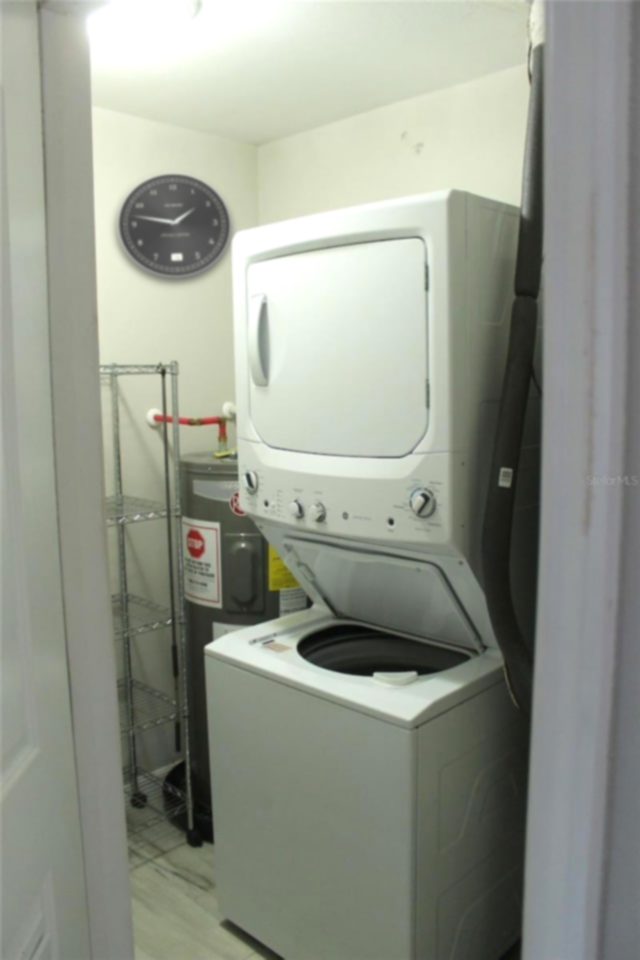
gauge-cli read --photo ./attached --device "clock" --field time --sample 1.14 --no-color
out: 1.47
